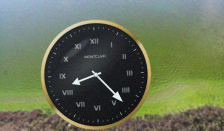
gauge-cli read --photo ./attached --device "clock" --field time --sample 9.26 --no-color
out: 8.23
